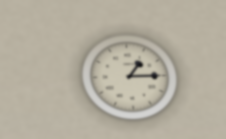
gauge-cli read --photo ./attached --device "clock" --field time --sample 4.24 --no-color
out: 1.15
